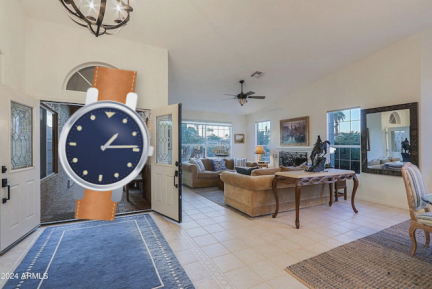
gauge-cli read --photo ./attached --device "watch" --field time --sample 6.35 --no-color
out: 1.14
